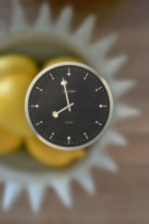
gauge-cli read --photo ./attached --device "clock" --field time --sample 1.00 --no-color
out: 7.58
